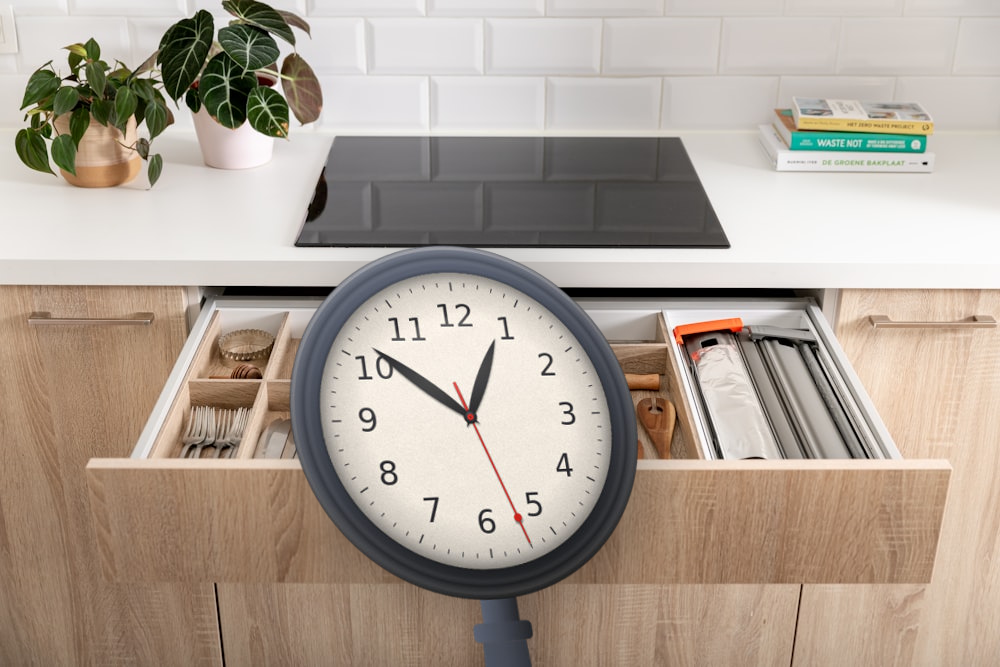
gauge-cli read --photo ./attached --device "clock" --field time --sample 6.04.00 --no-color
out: 12.51.27
